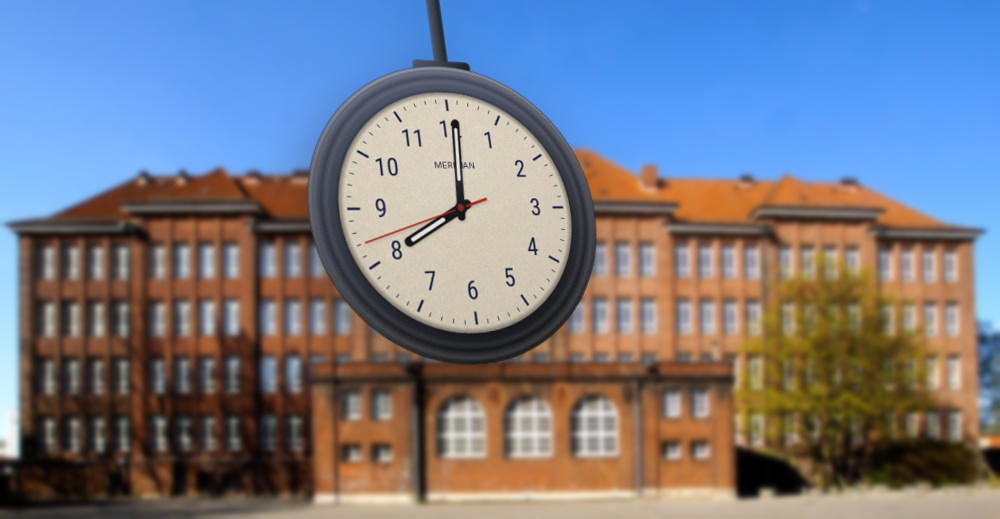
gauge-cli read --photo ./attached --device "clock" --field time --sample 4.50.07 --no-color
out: 8.00.42
